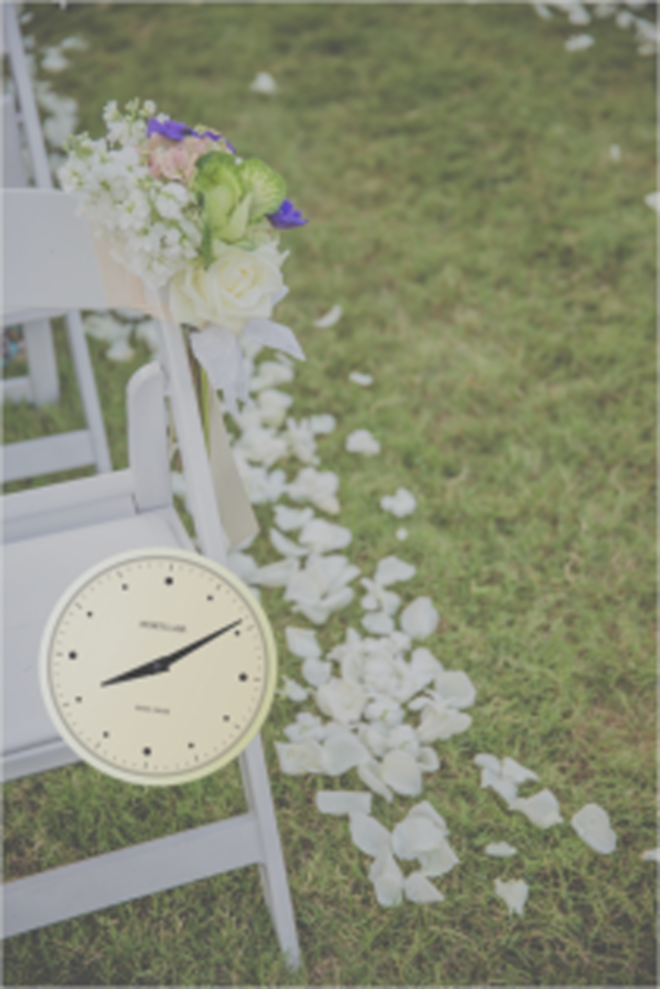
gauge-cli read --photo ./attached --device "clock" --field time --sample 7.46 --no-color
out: 8.09
